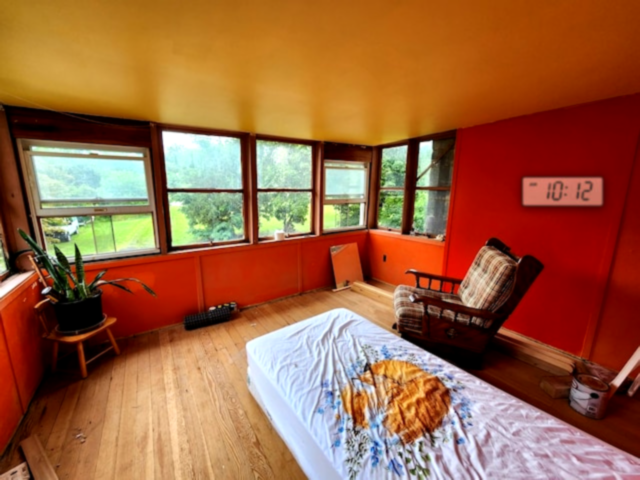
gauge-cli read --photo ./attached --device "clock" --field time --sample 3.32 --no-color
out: 10.12
